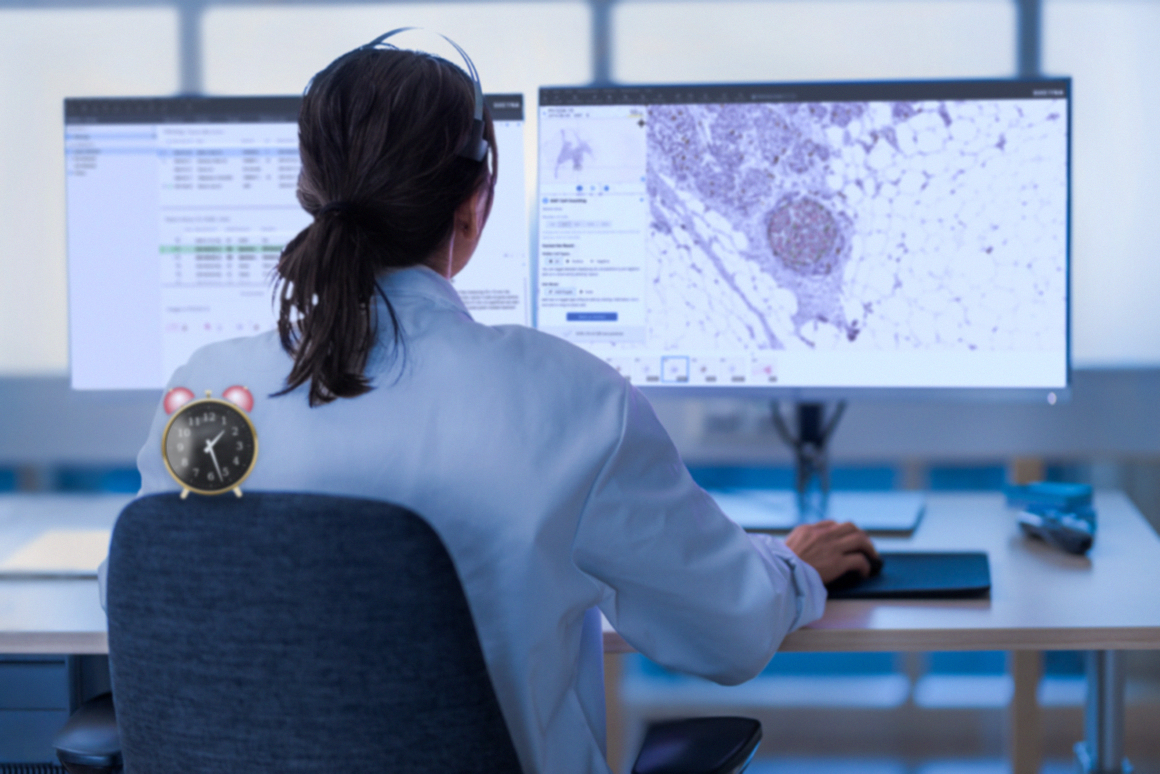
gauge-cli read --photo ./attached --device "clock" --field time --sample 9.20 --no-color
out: 1.27
